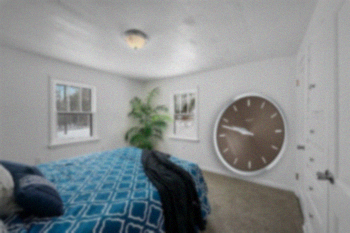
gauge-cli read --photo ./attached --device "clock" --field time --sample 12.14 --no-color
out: 9.48
